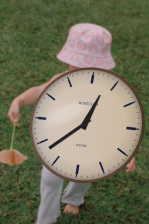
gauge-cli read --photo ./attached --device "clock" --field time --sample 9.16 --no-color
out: 12.38
